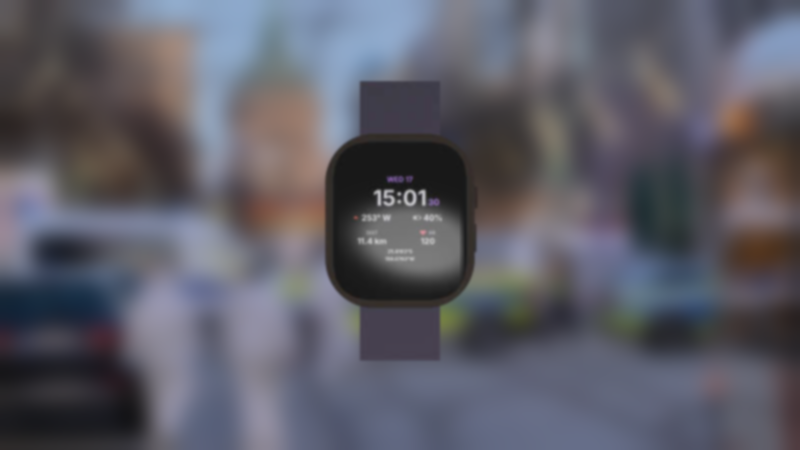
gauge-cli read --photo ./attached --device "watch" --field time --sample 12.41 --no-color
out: 15.01
